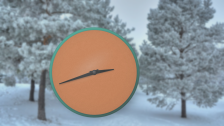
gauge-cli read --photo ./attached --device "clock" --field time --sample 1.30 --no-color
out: 2.42
